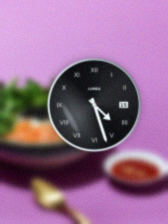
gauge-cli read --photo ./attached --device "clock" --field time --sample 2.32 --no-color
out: 4.27
